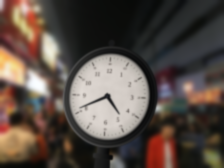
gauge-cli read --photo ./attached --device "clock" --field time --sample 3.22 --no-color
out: 4.41
